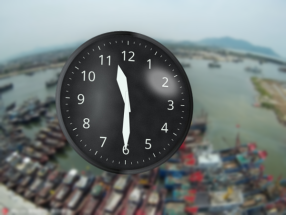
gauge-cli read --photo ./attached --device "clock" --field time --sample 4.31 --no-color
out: 11.30
